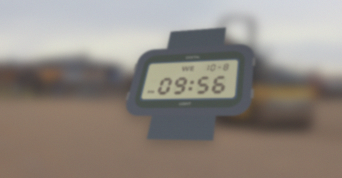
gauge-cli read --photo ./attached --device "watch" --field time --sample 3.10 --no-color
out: 9.56
